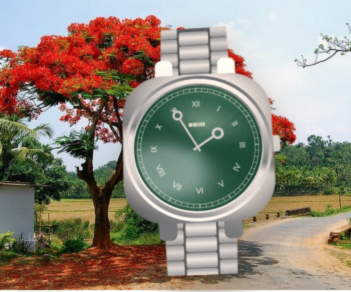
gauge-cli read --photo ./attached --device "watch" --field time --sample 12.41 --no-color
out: 1.55
